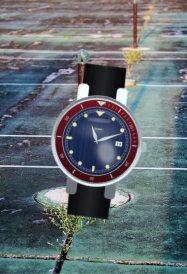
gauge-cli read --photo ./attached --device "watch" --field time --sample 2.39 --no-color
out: 11.11
